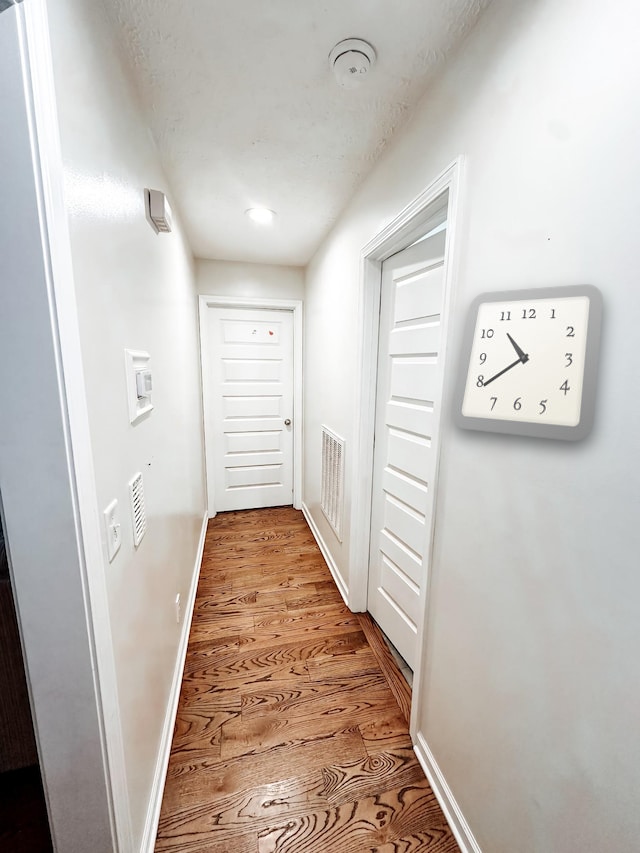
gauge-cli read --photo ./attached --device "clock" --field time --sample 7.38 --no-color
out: 10.39
